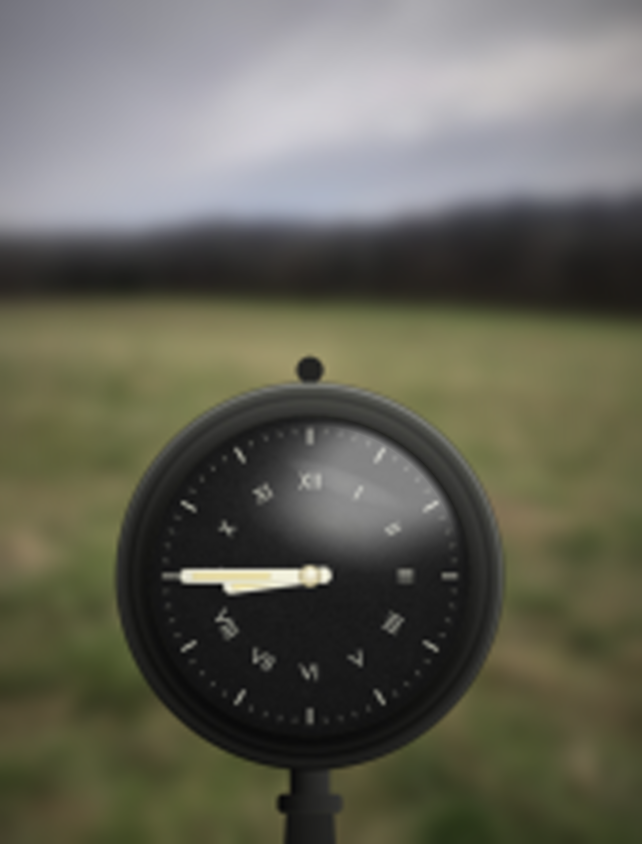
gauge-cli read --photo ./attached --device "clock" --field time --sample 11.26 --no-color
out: 8.45
